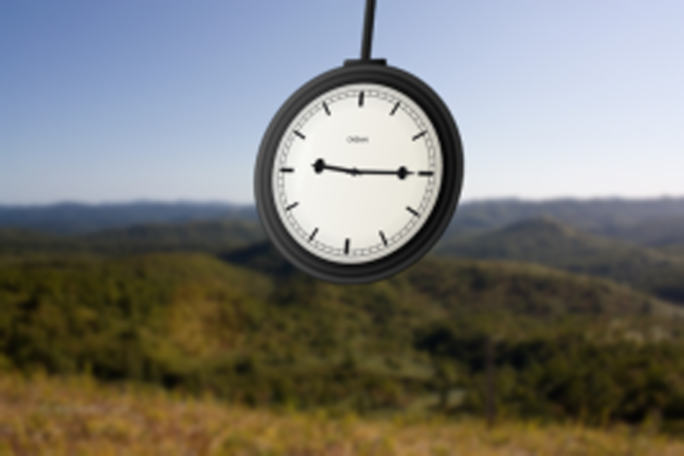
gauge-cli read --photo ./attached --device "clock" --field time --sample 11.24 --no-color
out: 9.15
